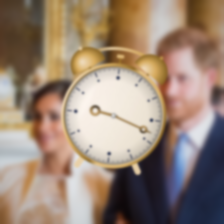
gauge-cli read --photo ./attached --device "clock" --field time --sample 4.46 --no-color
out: 9.18
